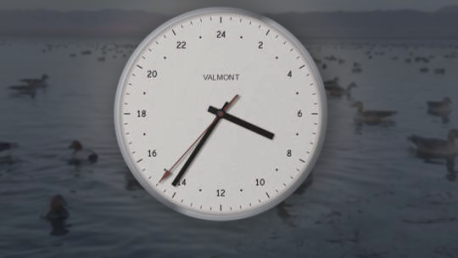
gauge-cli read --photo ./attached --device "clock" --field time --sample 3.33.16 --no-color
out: 7.35.37
